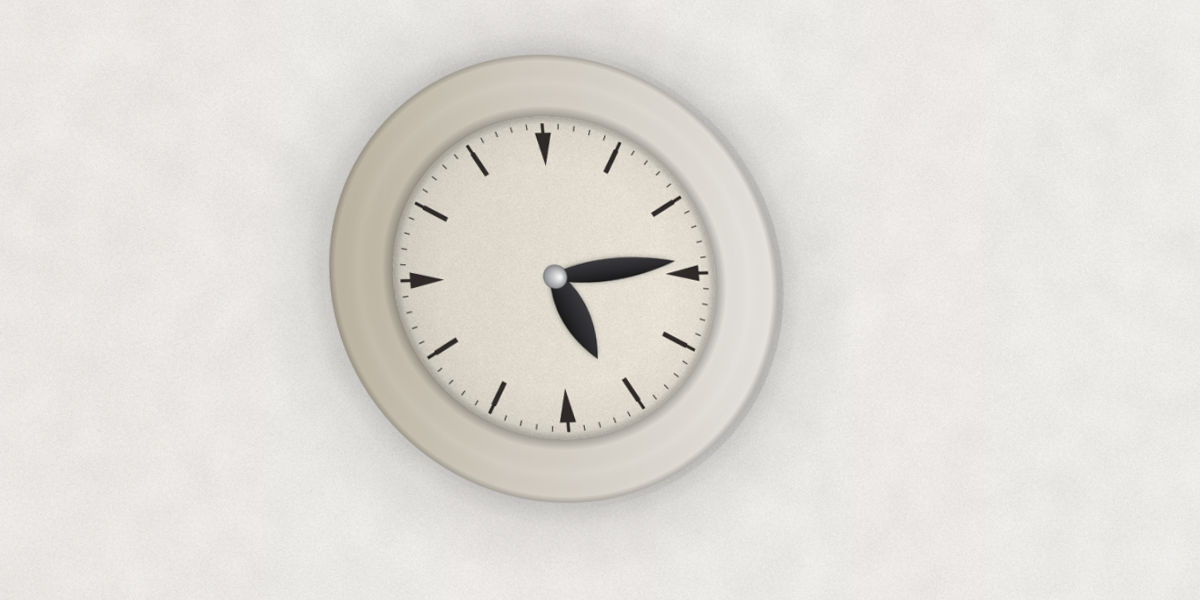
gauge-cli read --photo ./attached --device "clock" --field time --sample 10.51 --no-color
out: 5.14
